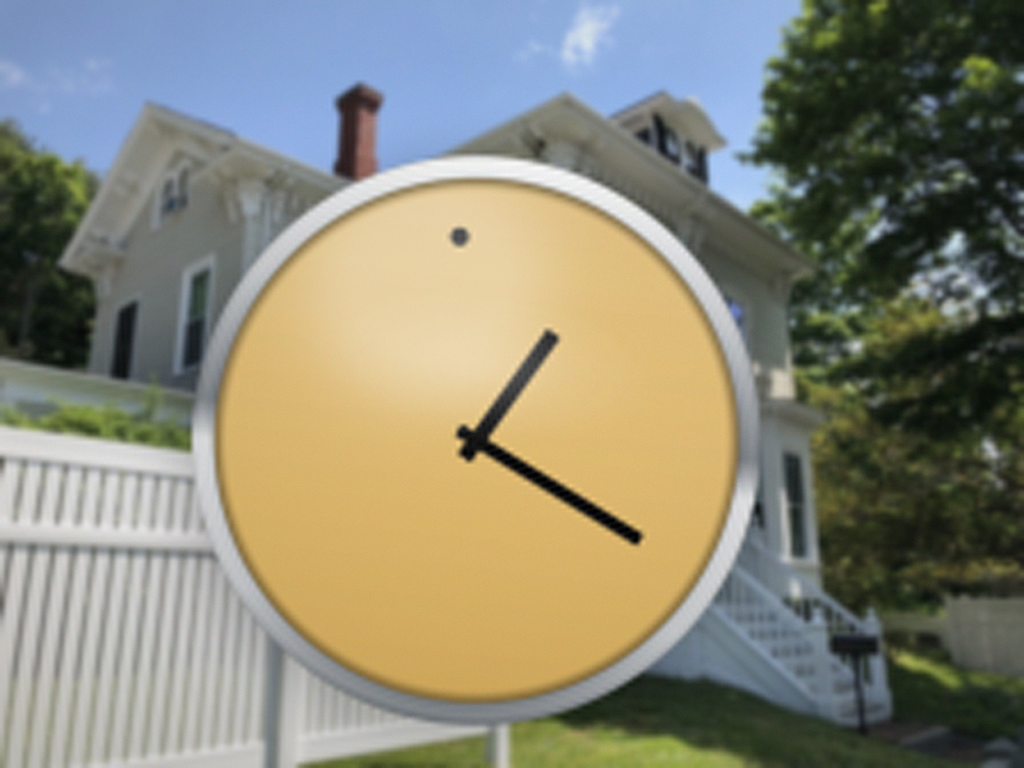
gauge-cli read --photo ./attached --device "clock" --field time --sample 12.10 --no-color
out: 1.21
